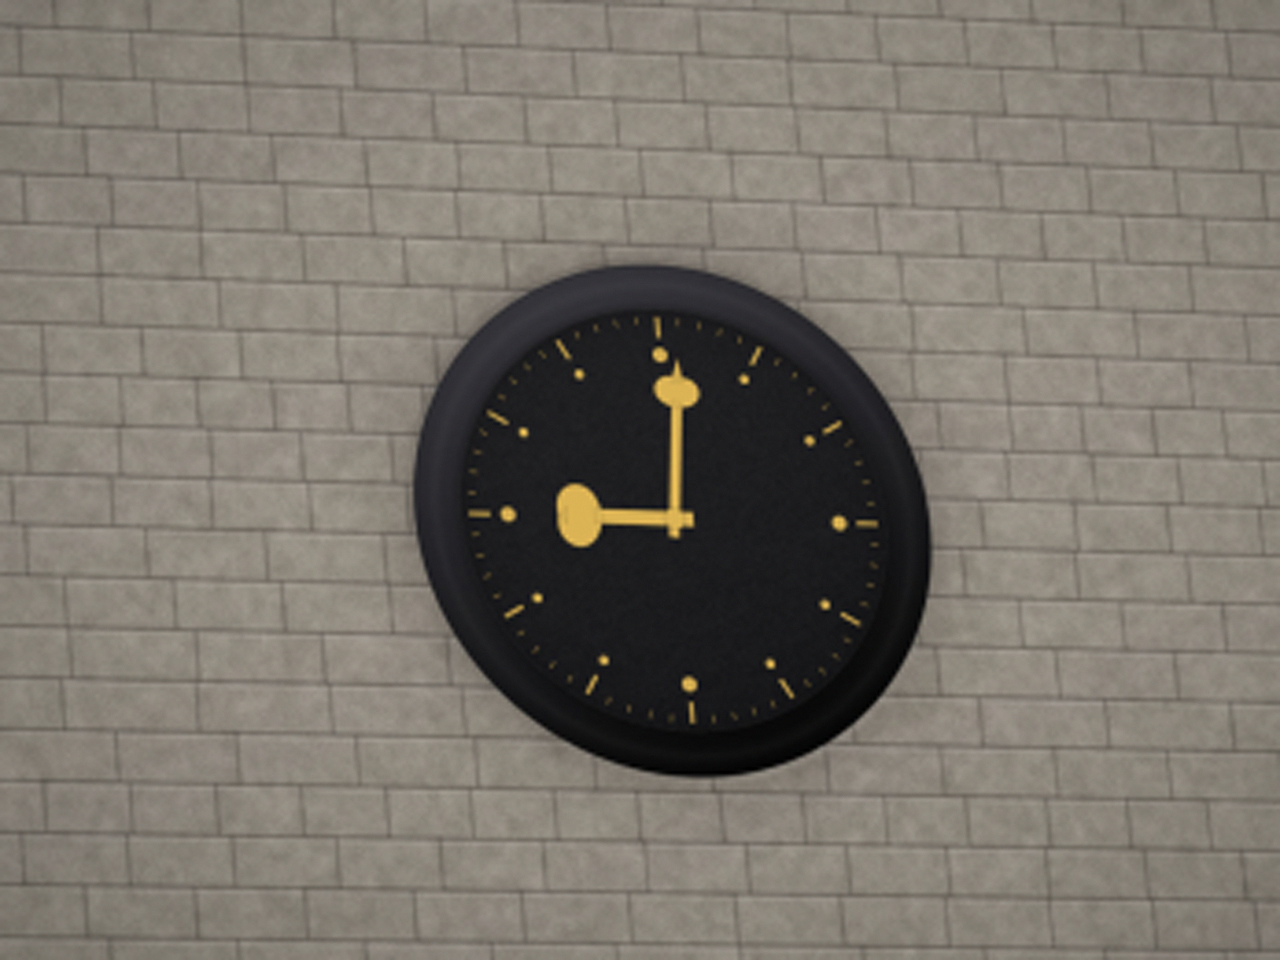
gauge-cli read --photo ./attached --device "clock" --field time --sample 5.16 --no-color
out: 9.01
